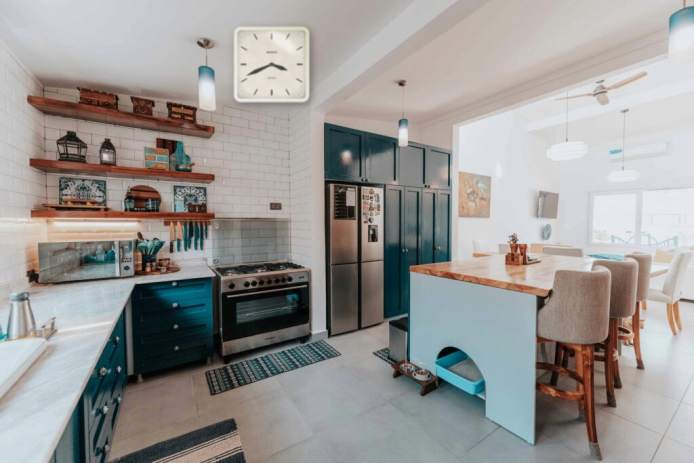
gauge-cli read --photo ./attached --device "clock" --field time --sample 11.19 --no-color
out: 3.41
